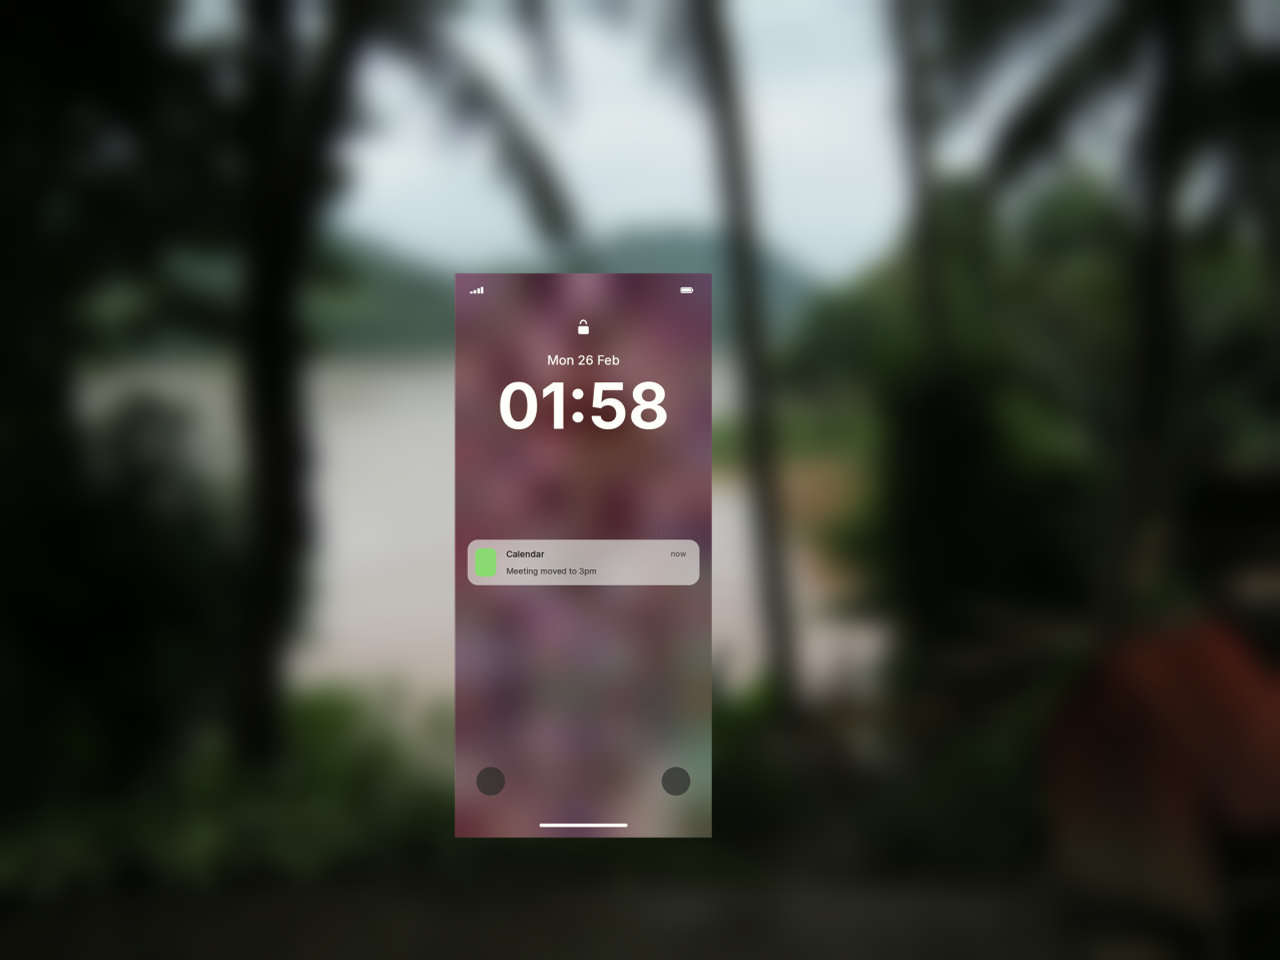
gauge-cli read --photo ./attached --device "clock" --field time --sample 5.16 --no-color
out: 1.58
